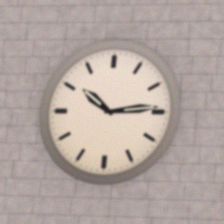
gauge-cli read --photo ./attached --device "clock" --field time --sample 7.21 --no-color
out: 10.14
